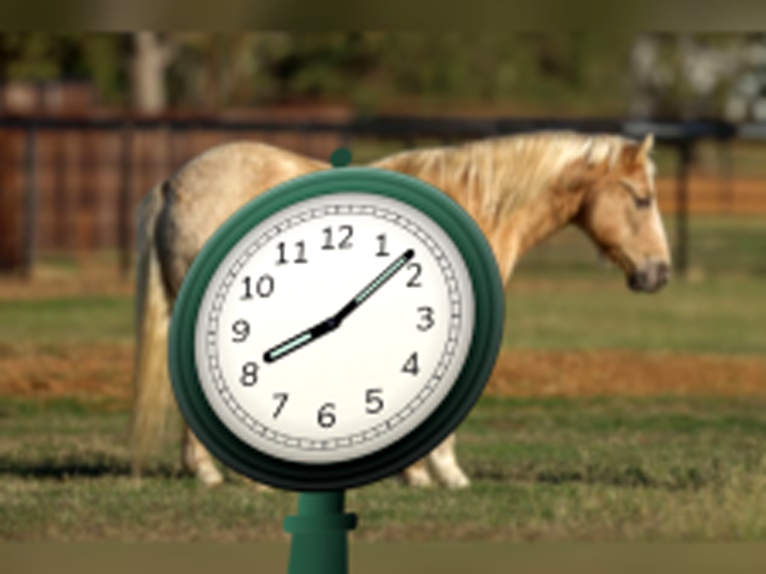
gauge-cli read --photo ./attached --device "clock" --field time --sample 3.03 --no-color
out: 8.08
